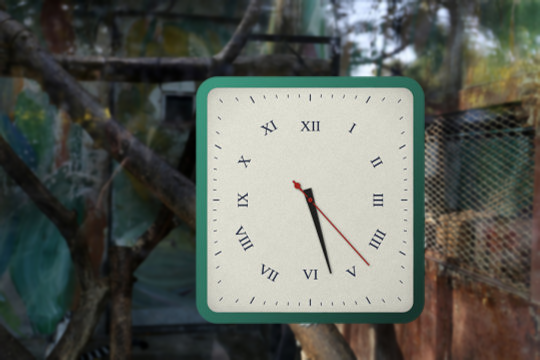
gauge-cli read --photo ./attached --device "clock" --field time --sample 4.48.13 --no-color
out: 5.27.23
